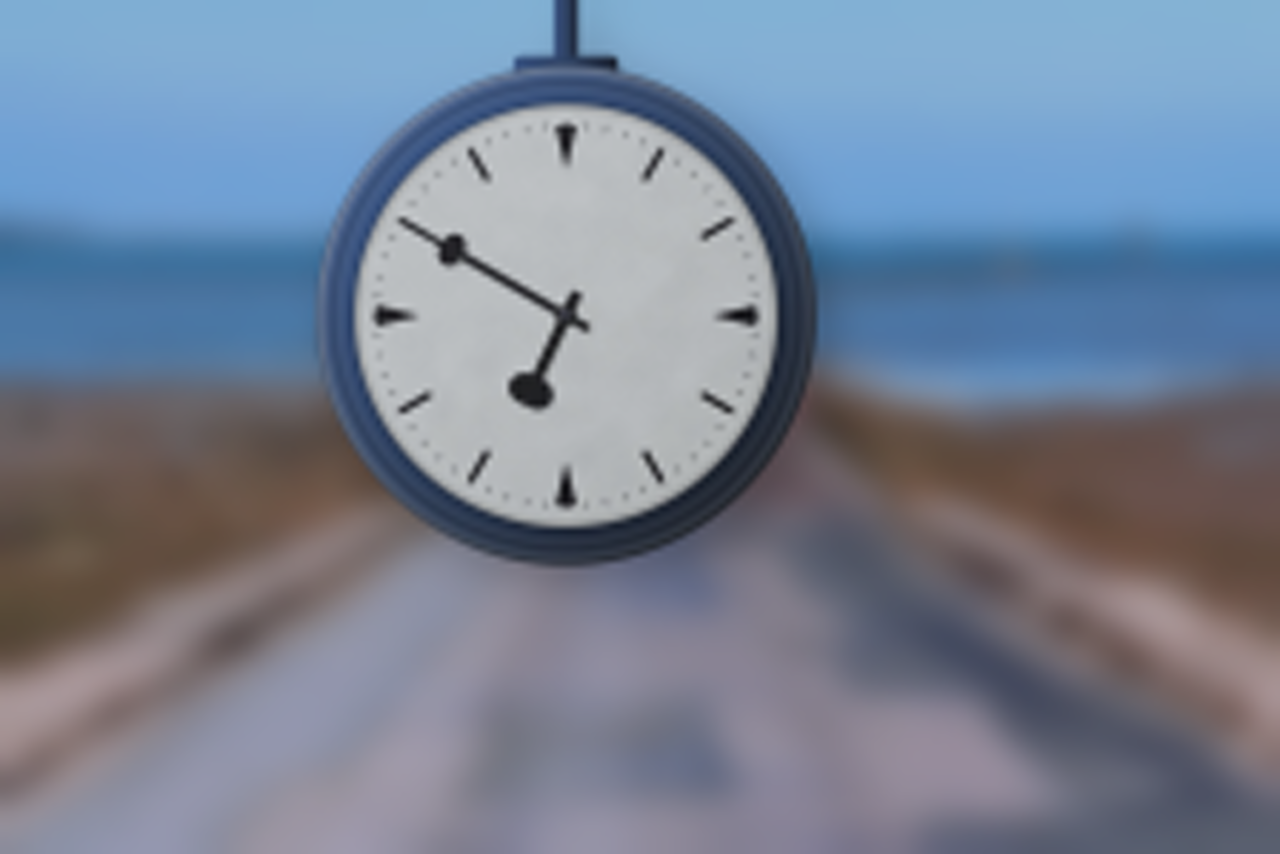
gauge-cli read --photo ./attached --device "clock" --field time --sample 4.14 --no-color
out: 6.50
